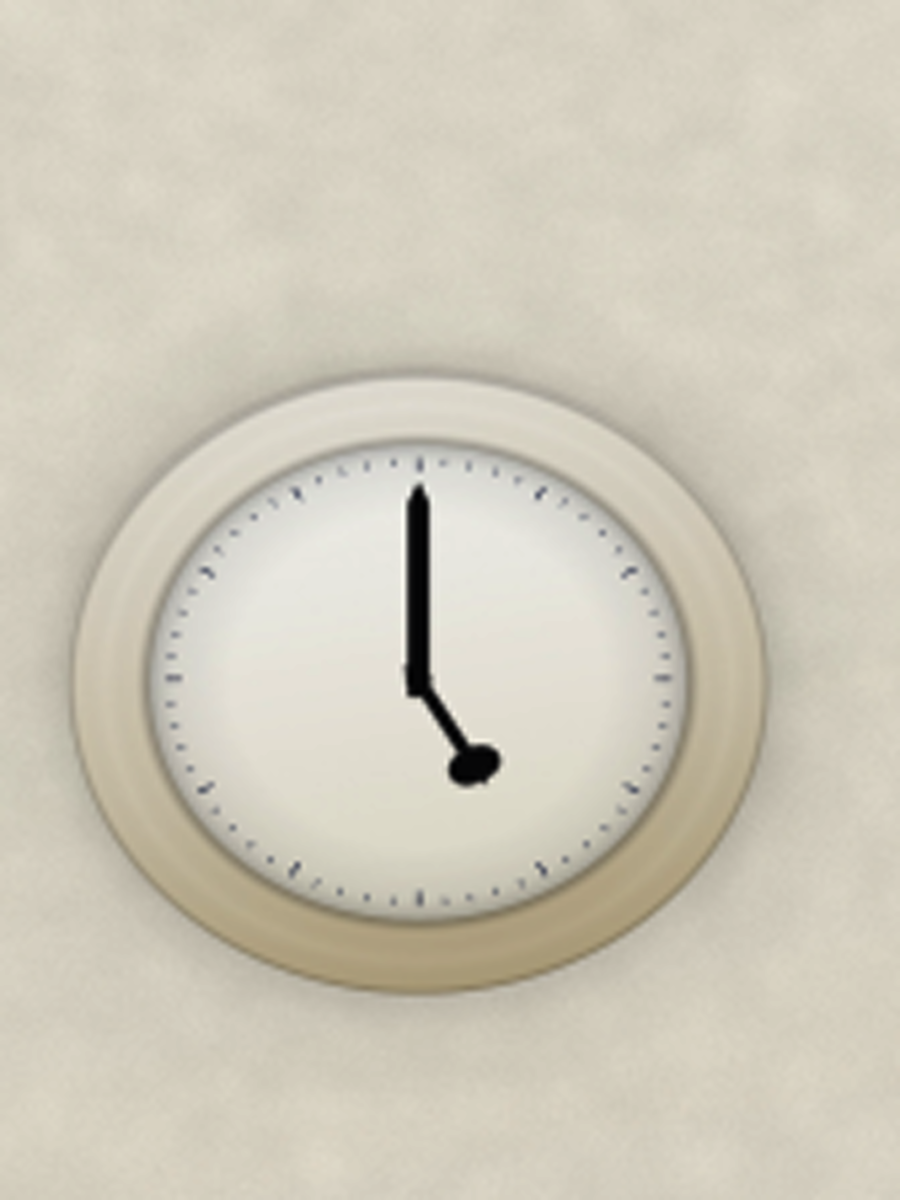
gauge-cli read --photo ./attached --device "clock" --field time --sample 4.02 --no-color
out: 5.00
